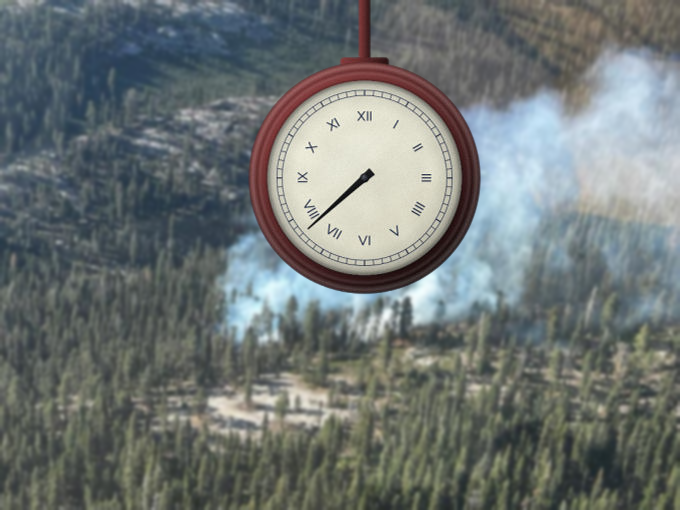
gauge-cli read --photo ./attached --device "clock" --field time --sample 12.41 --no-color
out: 7.38
